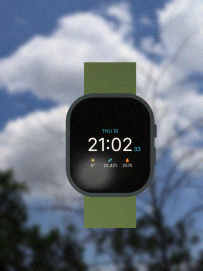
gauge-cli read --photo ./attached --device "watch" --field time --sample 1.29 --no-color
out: 21.02
